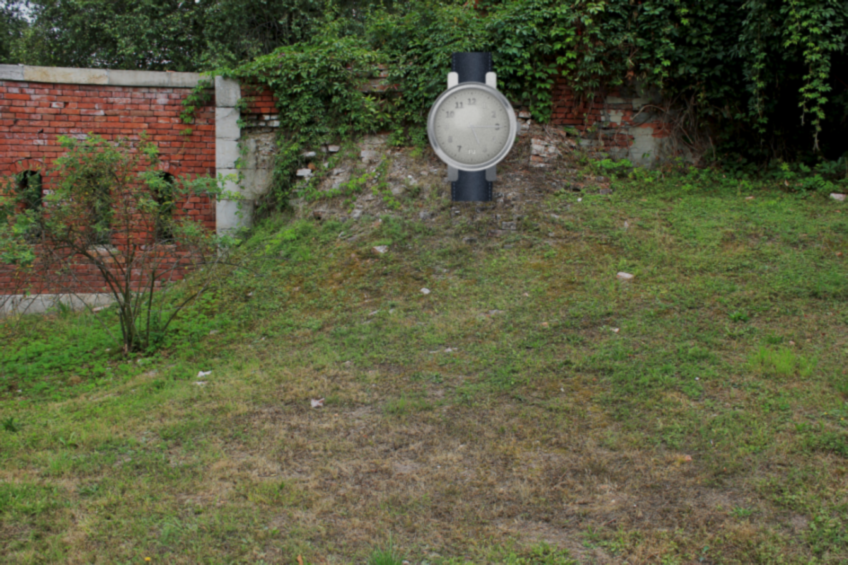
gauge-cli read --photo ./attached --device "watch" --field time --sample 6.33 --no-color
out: 5.15
